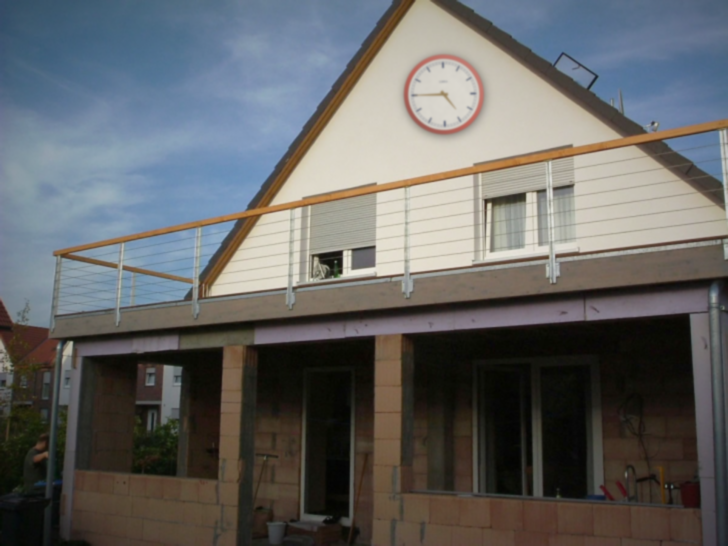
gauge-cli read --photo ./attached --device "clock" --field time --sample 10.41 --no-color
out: 4.45
